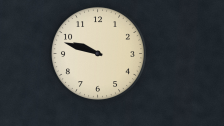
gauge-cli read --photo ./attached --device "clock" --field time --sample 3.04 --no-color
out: 9.48
